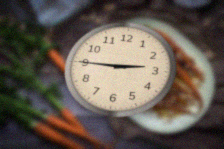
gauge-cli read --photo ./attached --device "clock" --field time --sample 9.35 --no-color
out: 2.45
